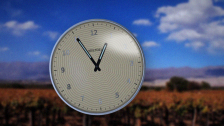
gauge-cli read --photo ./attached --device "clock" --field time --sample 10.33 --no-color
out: 12.55
